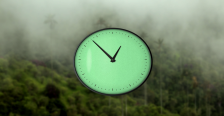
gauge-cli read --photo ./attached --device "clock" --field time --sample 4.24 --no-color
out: 12.53
